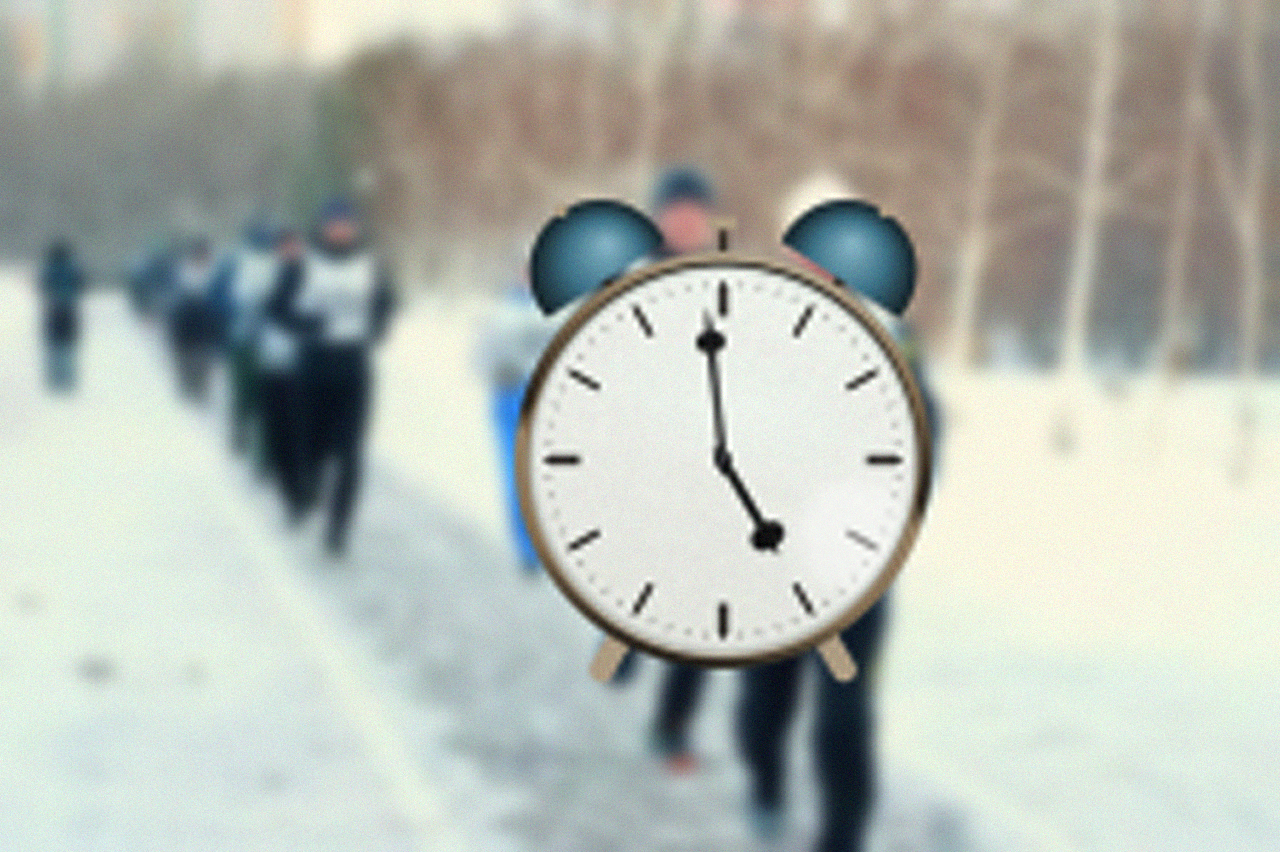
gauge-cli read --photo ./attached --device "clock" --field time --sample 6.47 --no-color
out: 4.59
